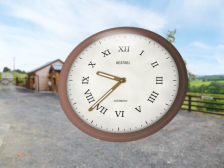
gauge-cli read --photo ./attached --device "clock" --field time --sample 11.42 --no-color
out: 9.37
